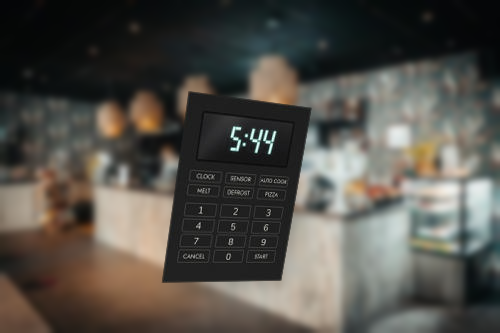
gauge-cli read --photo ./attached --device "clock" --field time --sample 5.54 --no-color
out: 5.44
